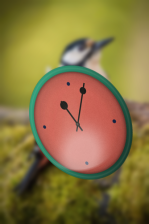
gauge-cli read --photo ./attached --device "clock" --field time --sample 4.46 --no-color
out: 11.04
